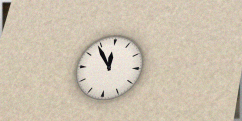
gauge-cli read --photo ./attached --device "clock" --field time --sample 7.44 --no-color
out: 11.54
